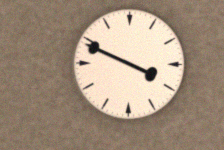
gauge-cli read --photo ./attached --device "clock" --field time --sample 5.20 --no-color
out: 3.49
